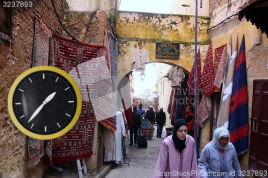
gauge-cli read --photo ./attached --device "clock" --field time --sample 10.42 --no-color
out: 1.37
